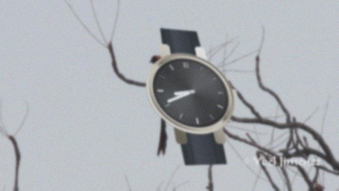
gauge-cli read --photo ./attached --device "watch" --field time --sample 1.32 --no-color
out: 8.41
